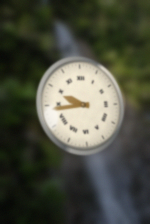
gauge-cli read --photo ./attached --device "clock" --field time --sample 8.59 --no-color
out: 9.44
